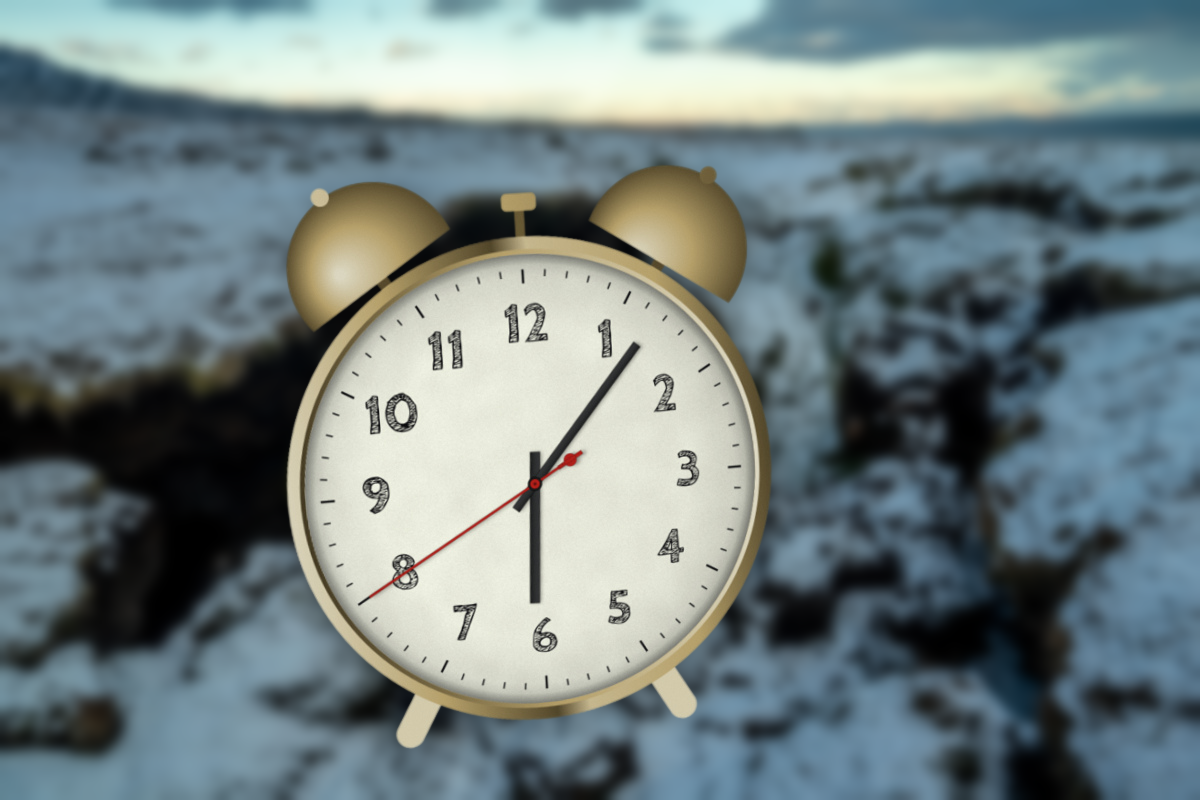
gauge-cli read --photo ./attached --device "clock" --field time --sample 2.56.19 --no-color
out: 6.06.40
